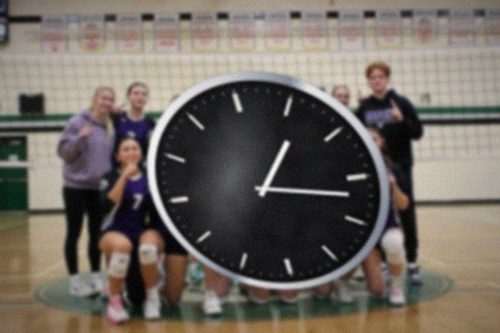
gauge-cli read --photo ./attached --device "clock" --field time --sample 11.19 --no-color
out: 1.17
